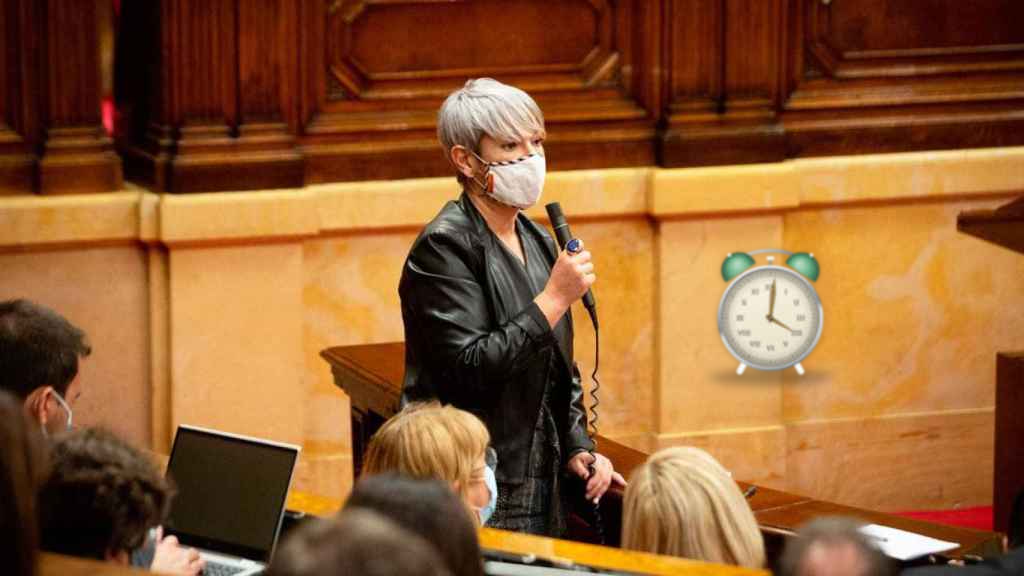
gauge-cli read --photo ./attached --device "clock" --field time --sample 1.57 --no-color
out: 4.01
